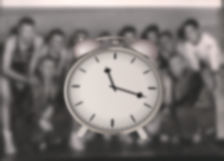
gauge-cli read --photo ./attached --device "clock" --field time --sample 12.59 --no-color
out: 11.18
